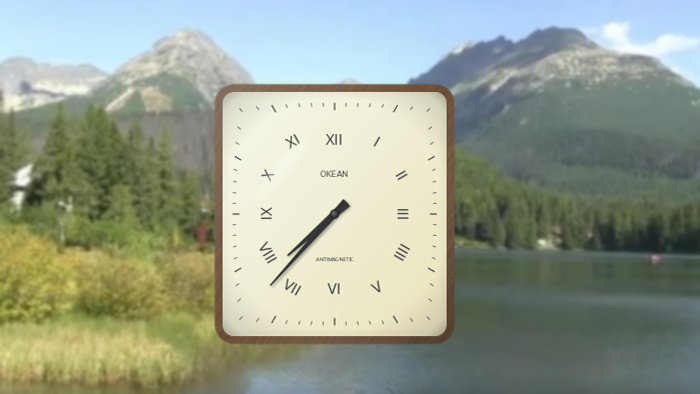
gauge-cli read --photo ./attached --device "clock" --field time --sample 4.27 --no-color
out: 7.37
